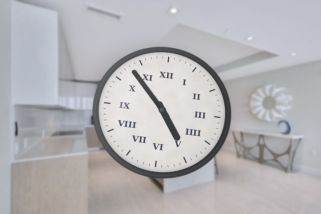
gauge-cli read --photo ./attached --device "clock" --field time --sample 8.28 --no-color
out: 4.53
